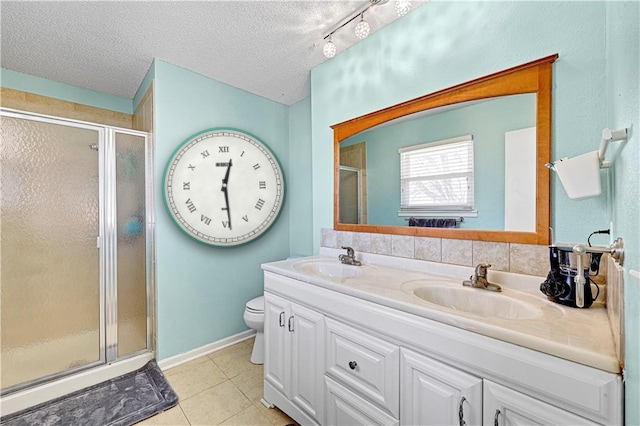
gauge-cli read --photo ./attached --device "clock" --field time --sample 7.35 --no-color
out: 12.29
